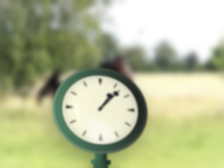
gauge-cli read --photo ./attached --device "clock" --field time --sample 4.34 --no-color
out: 1.07
